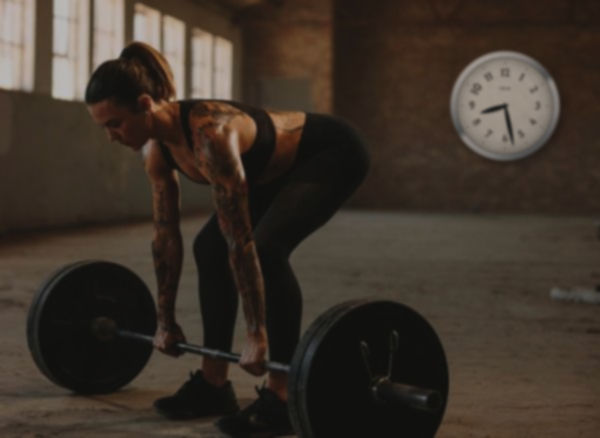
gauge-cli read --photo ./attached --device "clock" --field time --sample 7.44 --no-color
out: 8.28
